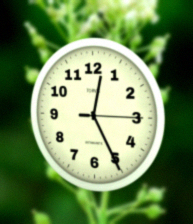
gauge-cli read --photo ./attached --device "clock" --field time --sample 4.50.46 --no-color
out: 12.25.15
